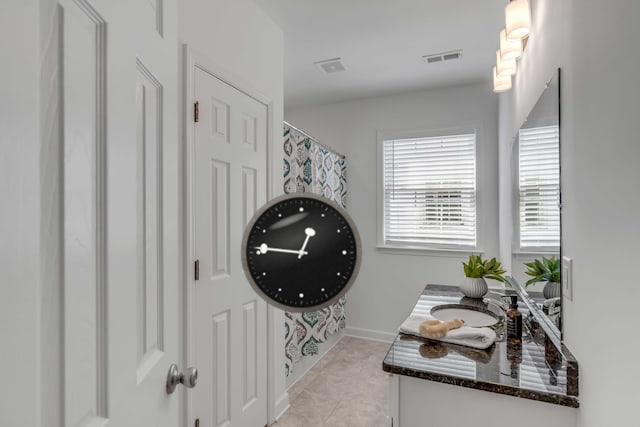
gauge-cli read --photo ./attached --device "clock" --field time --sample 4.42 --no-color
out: 12.46
